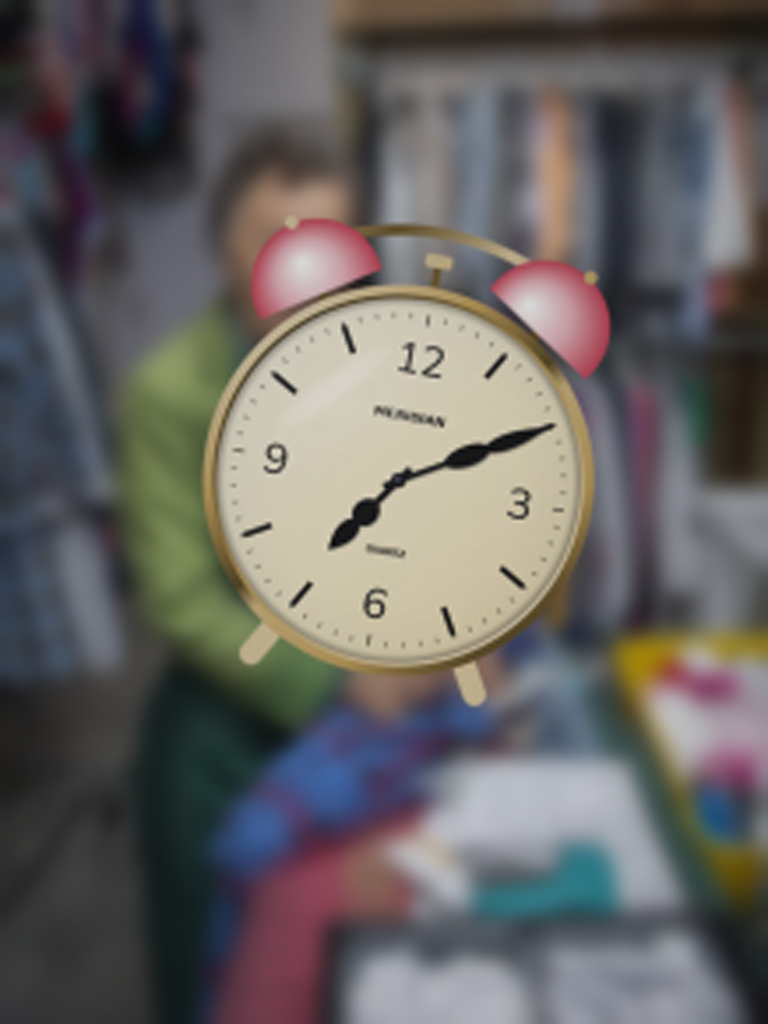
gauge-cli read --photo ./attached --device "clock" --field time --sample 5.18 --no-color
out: 7.10
